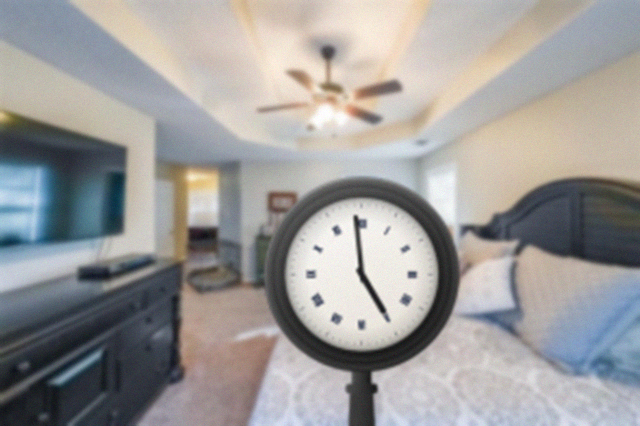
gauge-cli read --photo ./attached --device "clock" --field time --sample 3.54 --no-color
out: 4.59
